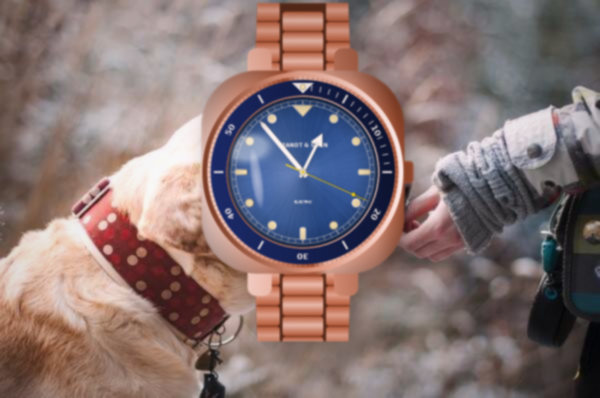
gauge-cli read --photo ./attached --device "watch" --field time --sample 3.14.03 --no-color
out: 12.53.19
